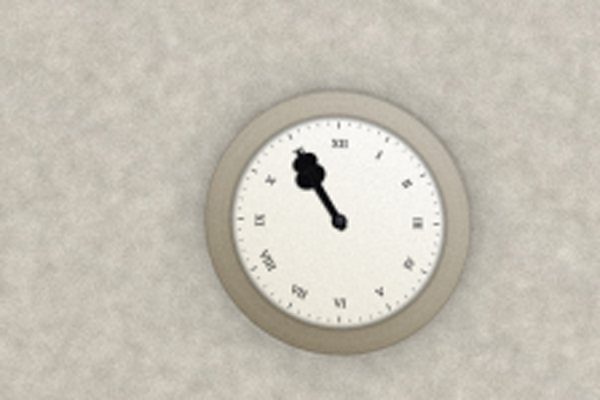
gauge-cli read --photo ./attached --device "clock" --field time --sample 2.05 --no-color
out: 10.55
